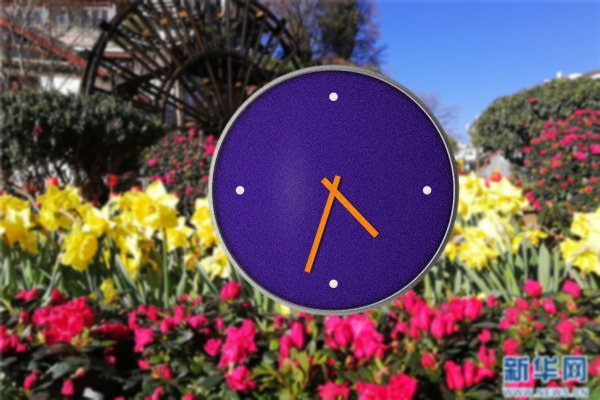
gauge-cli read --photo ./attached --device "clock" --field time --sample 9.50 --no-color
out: 4.33
